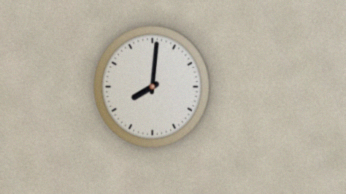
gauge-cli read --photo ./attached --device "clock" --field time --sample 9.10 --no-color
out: 8.01
